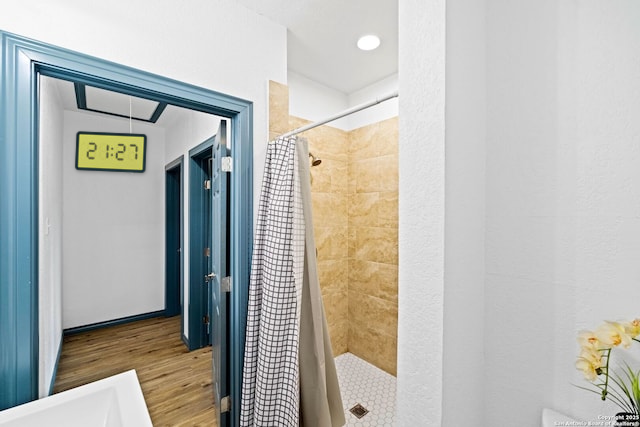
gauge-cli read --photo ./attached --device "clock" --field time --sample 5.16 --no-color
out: 21.27
